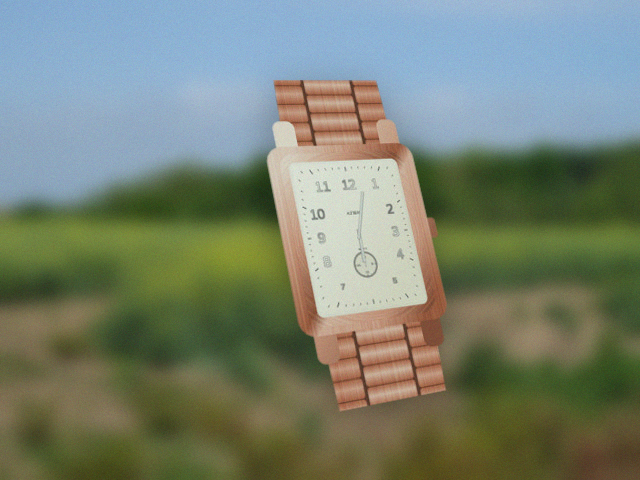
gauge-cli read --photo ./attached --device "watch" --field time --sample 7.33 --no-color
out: 6.03
